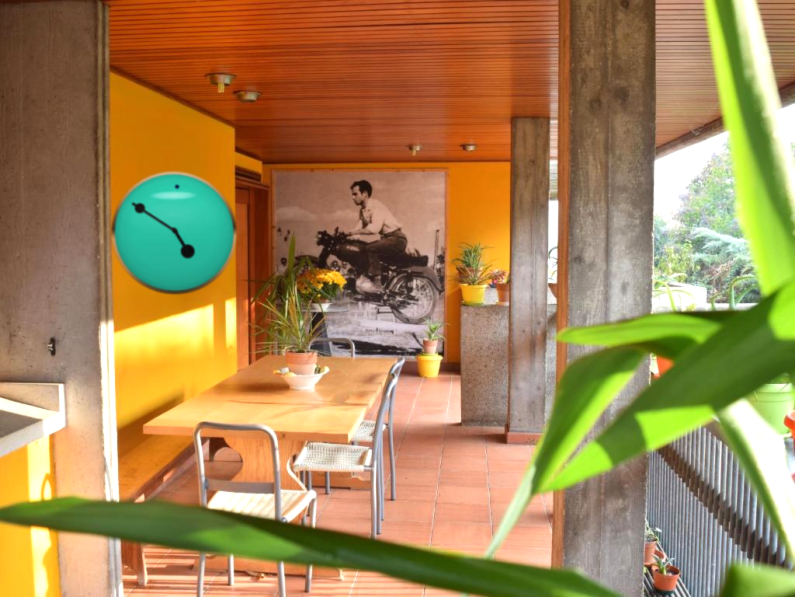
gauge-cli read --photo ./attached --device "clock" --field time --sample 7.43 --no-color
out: 4.50
